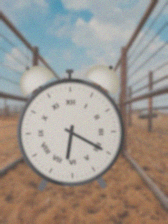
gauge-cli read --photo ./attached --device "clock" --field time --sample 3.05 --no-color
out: 6.20
